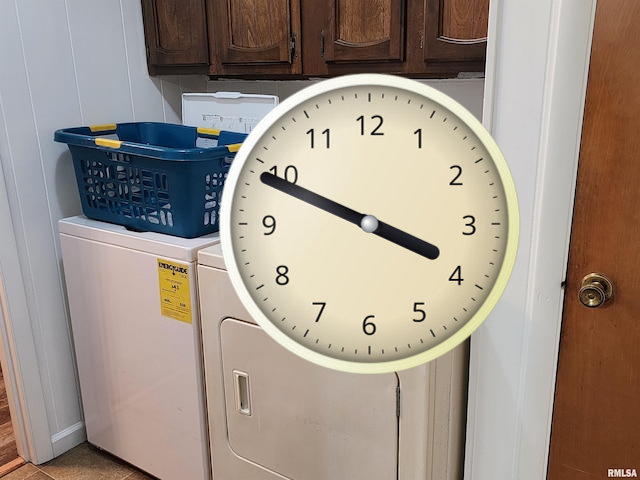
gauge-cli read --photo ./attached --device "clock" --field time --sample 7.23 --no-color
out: 3.49
